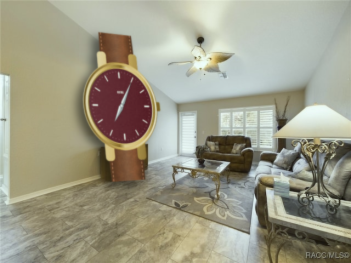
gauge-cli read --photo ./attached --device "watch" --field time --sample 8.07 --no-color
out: 7.05
